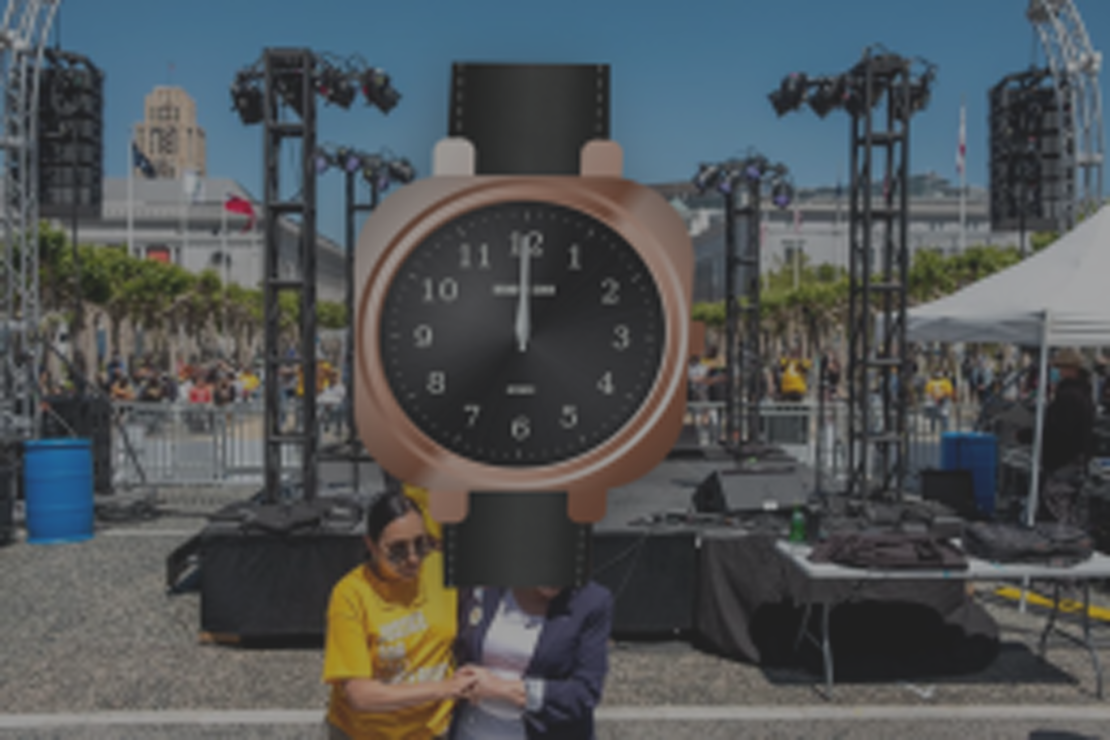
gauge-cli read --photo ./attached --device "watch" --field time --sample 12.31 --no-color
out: 12.00
